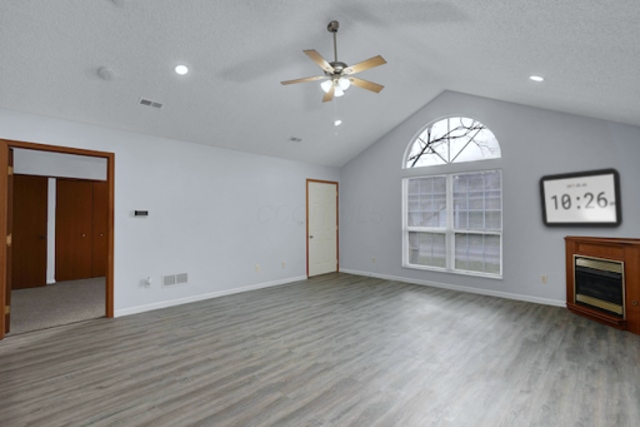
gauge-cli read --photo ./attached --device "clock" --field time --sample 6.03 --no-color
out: 10.26
